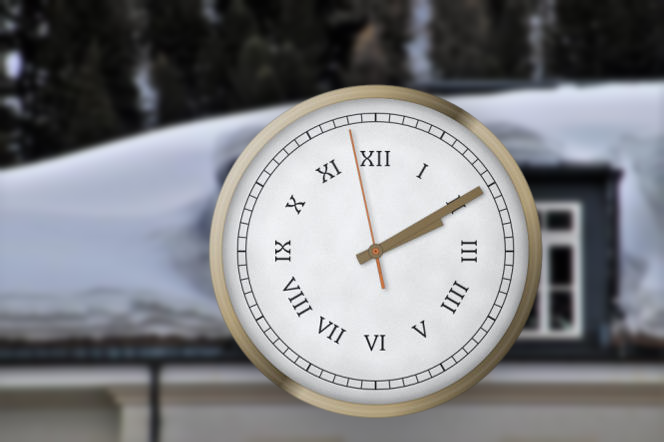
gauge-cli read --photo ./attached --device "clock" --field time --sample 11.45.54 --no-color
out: 2.09.58
